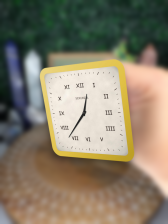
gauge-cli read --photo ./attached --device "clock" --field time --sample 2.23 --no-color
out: 12.37
